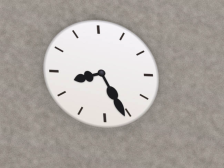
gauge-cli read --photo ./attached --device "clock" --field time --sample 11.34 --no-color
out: 8.26
